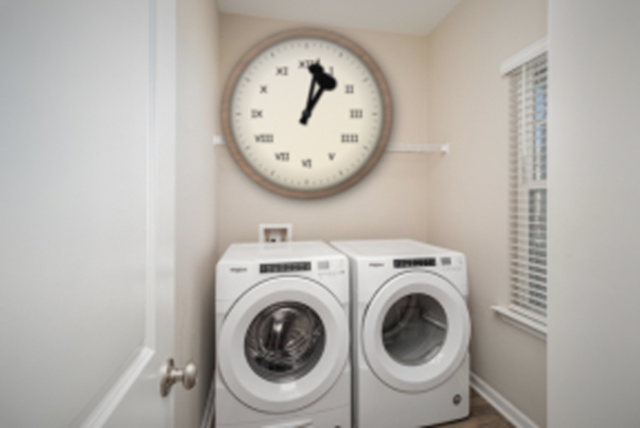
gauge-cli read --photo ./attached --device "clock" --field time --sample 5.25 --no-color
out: 1.02
